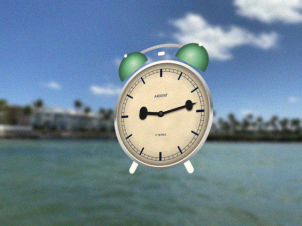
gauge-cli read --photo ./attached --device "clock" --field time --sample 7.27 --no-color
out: 9.13
